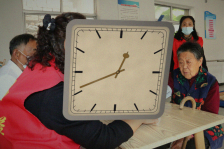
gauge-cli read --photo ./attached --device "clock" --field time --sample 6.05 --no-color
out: 12.41
